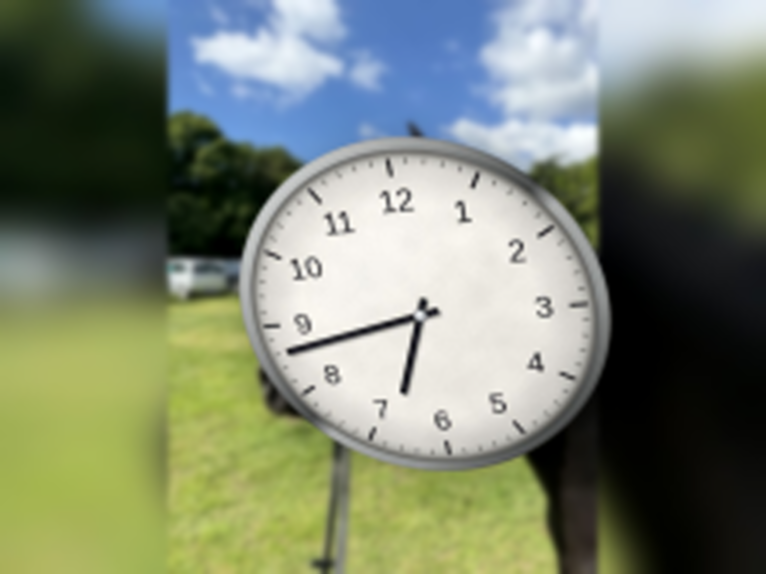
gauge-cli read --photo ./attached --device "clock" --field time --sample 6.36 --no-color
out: 6.43
